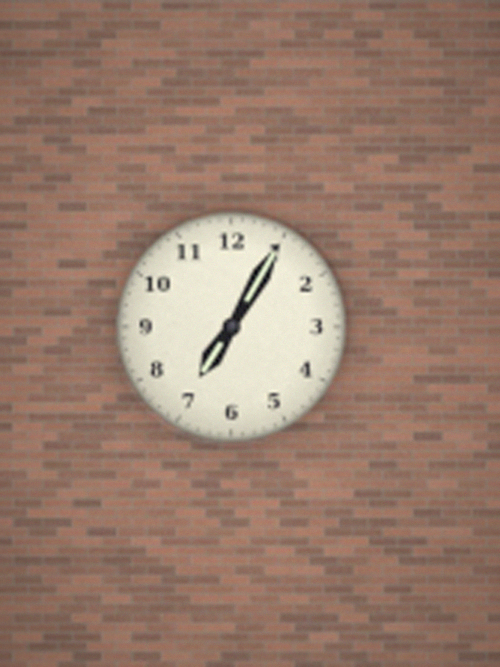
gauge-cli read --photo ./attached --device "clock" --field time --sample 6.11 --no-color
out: 7.05
